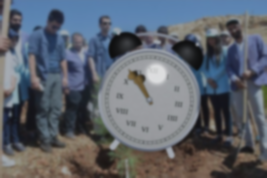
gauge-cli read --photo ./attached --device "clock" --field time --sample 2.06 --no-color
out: 10.53
